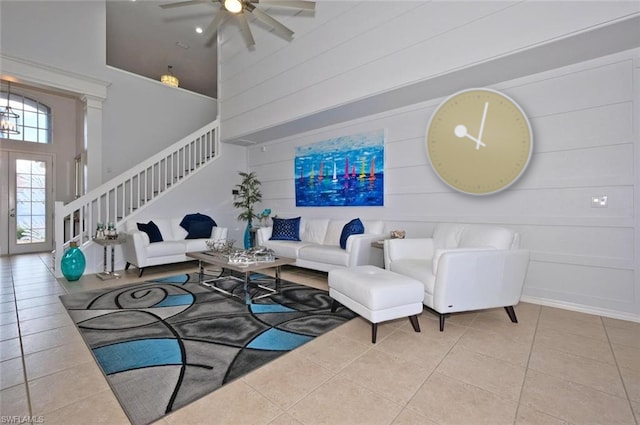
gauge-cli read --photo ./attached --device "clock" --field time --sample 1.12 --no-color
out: 10.02
